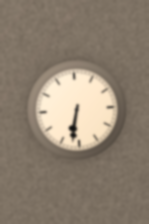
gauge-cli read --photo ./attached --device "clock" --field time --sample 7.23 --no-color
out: 6.32
